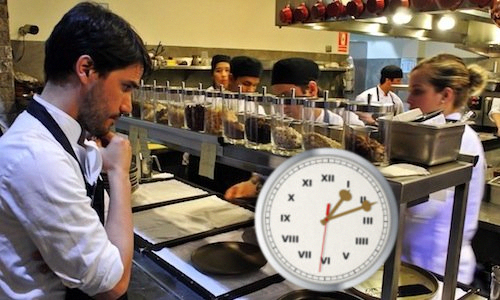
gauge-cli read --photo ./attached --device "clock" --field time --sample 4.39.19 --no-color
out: 1.11.31
